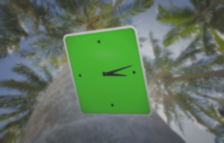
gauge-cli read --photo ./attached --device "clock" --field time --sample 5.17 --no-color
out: 3.13
